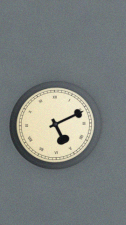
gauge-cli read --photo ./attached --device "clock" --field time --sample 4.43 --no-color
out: 5.11
